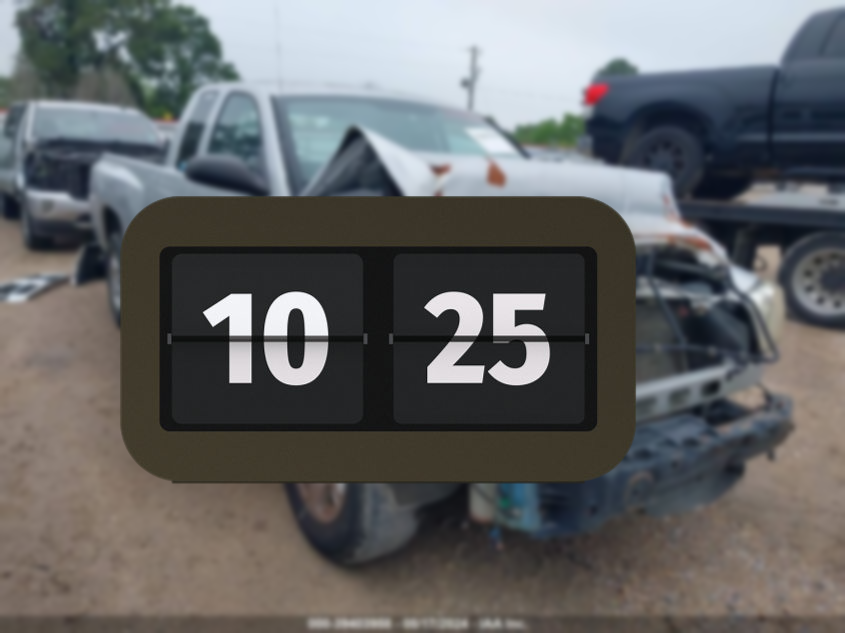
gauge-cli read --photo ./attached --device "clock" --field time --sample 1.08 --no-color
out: 10.25
